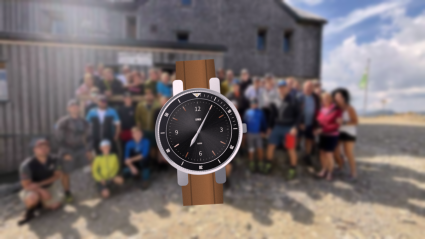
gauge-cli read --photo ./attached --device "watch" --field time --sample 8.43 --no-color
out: 7.05
